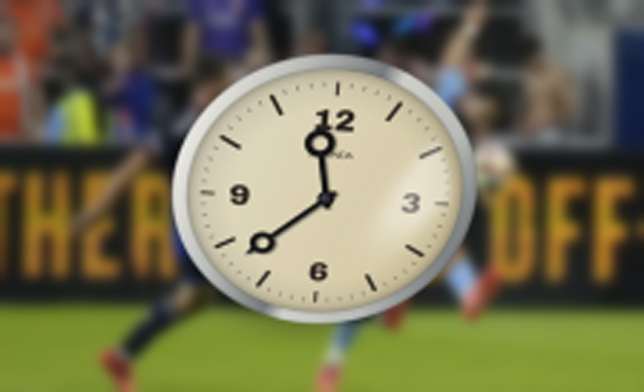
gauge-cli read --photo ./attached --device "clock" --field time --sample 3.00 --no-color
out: 11.38
